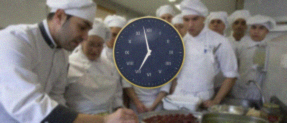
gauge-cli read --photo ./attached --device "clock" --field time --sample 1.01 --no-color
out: 6.58
